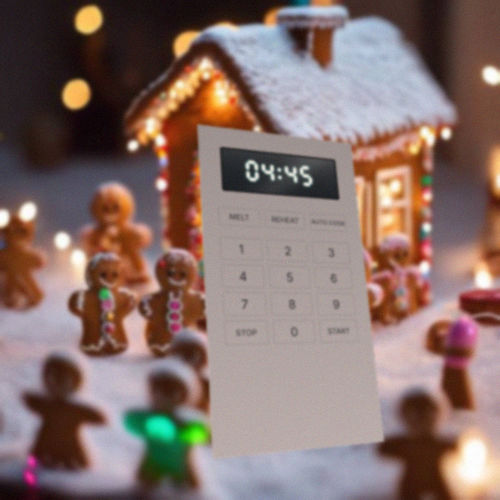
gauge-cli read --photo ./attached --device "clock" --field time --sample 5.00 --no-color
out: 4.45
